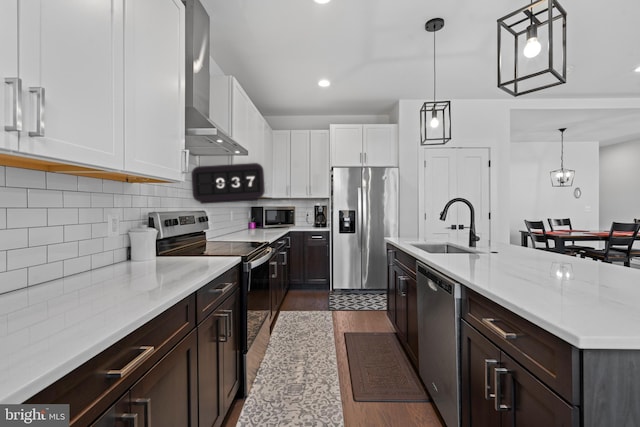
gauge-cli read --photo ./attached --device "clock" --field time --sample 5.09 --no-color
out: 9.37
